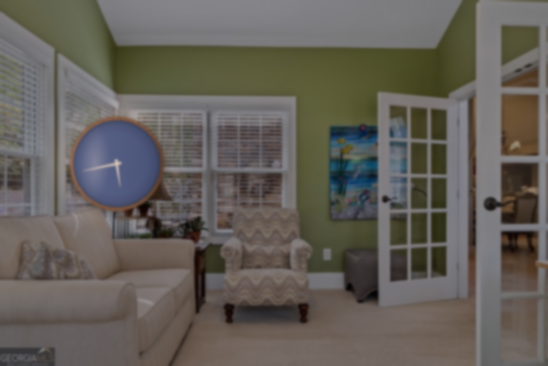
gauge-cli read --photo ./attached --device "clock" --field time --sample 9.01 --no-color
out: 5.43
